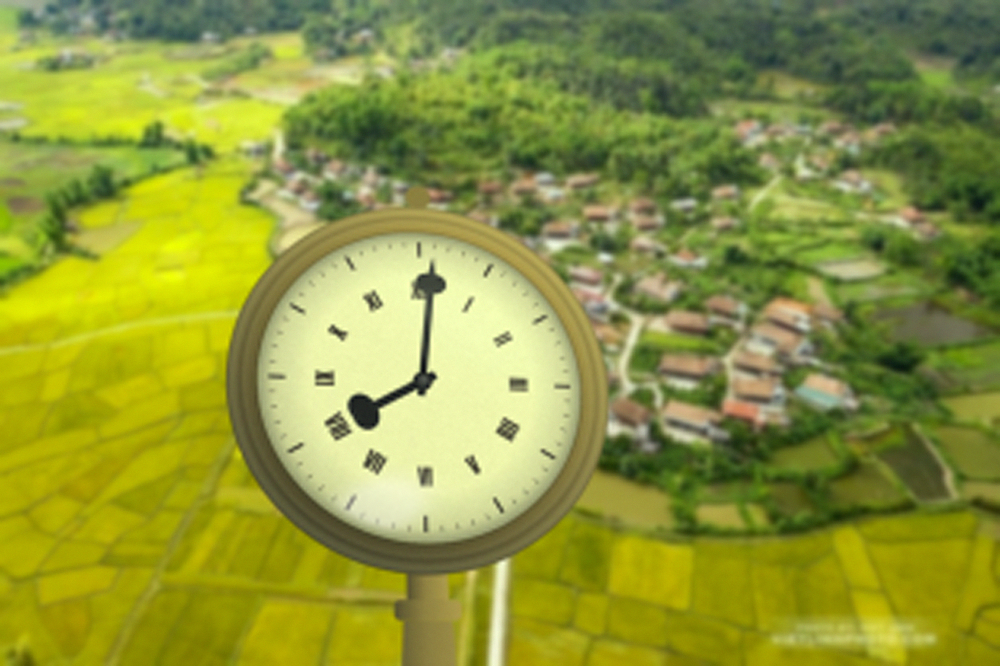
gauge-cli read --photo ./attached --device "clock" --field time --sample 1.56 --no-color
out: 8.01
